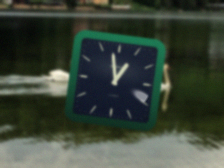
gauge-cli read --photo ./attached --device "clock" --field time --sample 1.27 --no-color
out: 12.58
